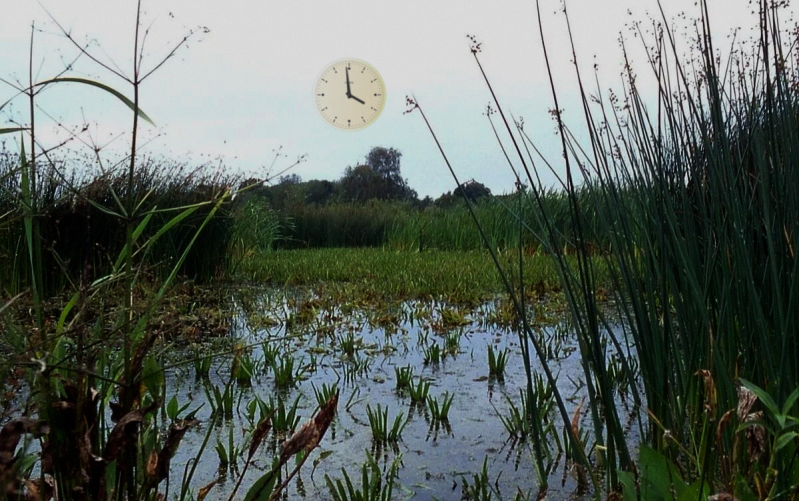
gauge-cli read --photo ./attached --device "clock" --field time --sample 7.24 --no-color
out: 3.59
